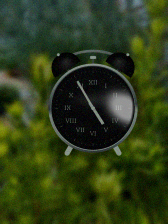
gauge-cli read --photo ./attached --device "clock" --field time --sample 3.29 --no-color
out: 4.55
